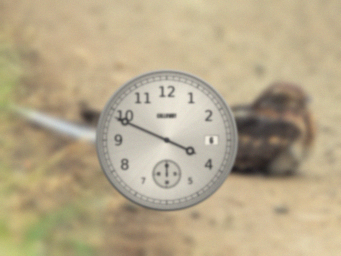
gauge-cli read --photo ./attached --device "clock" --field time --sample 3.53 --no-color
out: 3.49
